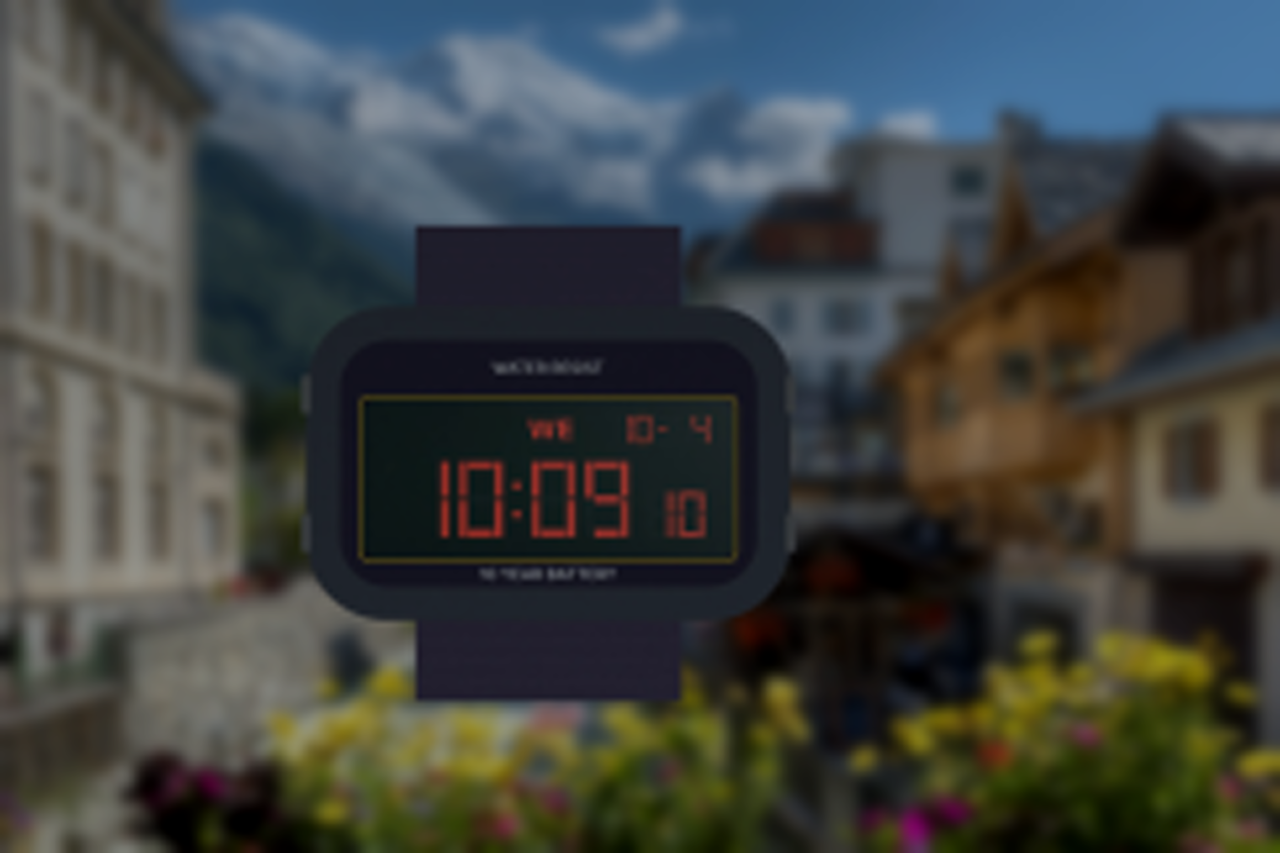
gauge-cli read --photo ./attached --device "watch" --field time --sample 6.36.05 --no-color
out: 10.09.10
